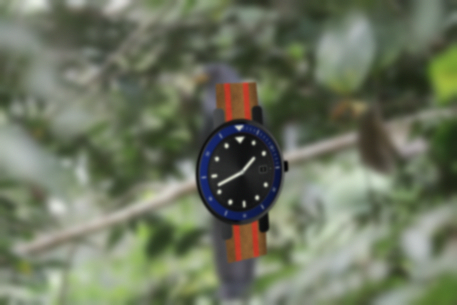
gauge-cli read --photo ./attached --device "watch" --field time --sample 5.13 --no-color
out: 1.42
